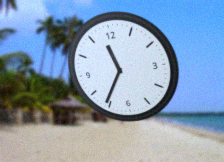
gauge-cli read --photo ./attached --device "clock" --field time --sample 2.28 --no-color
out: 11.36
